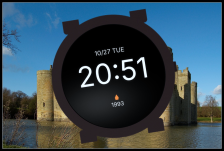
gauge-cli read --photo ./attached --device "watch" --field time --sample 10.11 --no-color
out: 20.51
